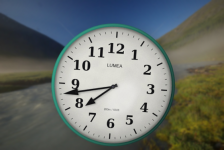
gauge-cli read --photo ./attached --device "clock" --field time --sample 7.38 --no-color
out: 7.43
